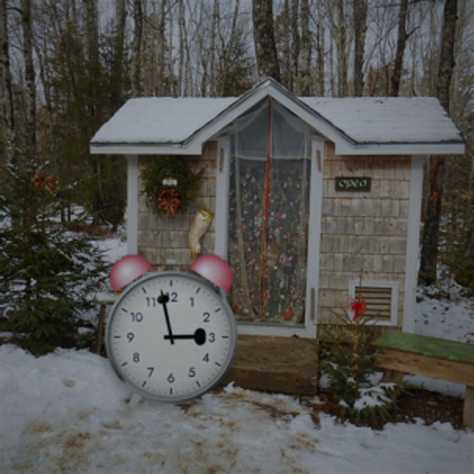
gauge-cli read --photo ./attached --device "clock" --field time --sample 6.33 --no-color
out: 2.58
